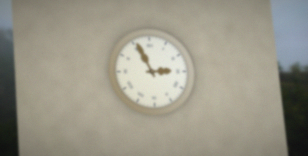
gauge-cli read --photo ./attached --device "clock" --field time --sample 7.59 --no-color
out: 2.56
